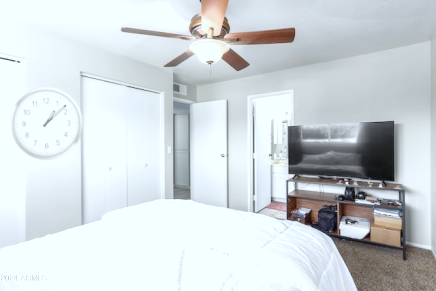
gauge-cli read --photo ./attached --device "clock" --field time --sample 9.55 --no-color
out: 1.08
